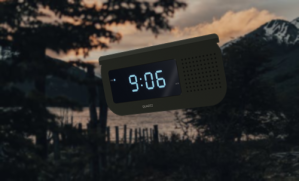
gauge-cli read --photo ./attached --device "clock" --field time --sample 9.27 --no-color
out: 9.06
